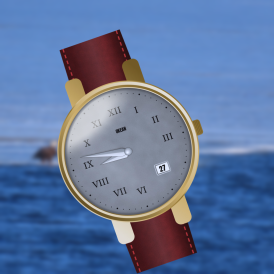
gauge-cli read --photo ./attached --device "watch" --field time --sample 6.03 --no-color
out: 8.47
